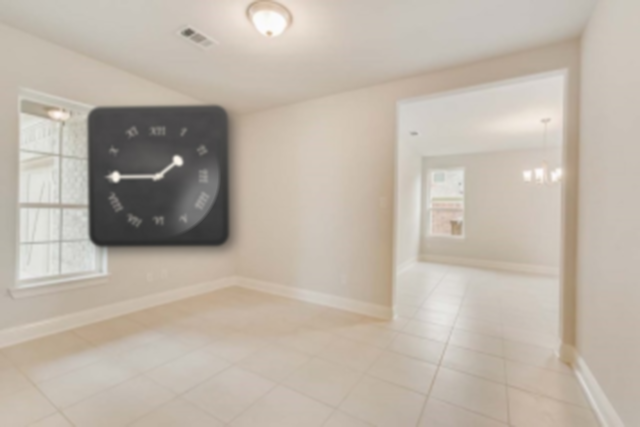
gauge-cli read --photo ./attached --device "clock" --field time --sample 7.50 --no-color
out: 1.45
